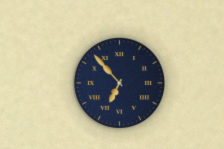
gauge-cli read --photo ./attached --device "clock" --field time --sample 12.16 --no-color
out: 6.53
